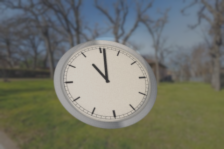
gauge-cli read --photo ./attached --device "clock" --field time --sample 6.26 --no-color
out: 11.01
